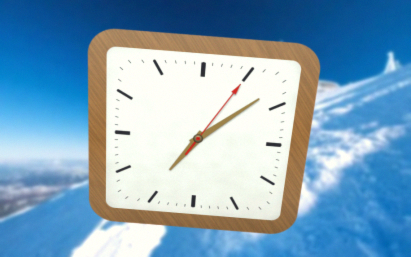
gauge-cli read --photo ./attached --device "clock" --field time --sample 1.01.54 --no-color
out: 7.08.05
